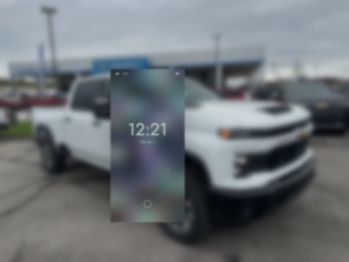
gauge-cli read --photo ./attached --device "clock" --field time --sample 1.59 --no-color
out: 12.21
